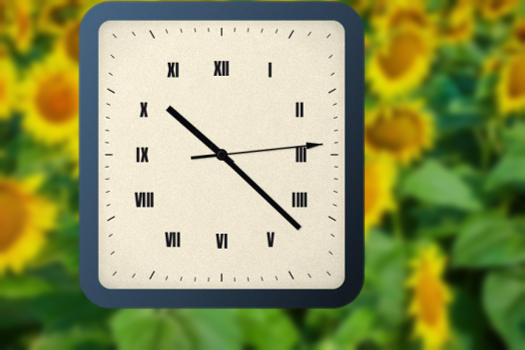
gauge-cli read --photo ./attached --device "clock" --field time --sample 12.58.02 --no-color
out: 10.22.14
